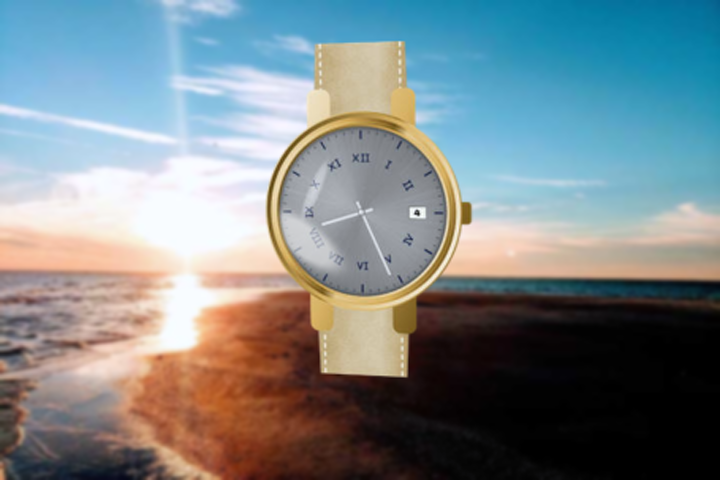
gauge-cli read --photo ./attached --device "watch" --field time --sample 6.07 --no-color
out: 8.26
